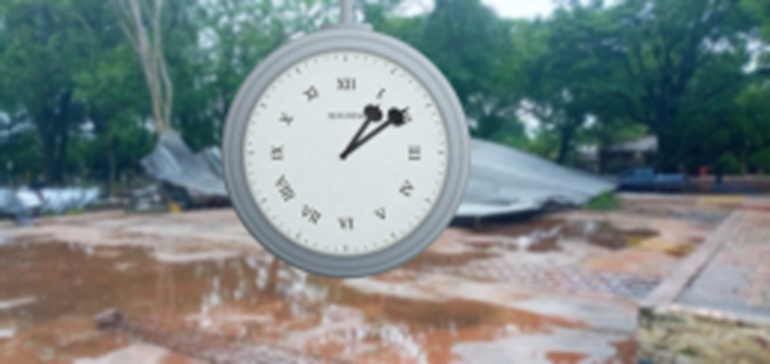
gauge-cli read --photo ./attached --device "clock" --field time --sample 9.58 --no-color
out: 1.09
